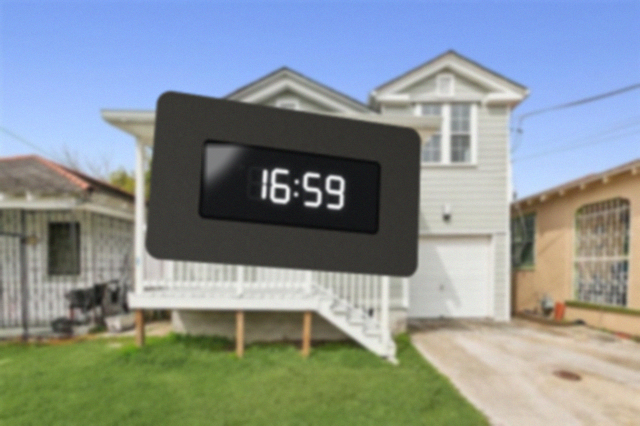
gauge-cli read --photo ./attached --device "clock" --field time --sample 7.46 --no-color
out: 16.59
